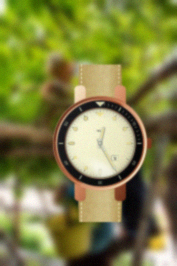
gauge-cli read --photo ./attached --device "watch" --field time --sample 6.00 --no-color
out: 12.25
